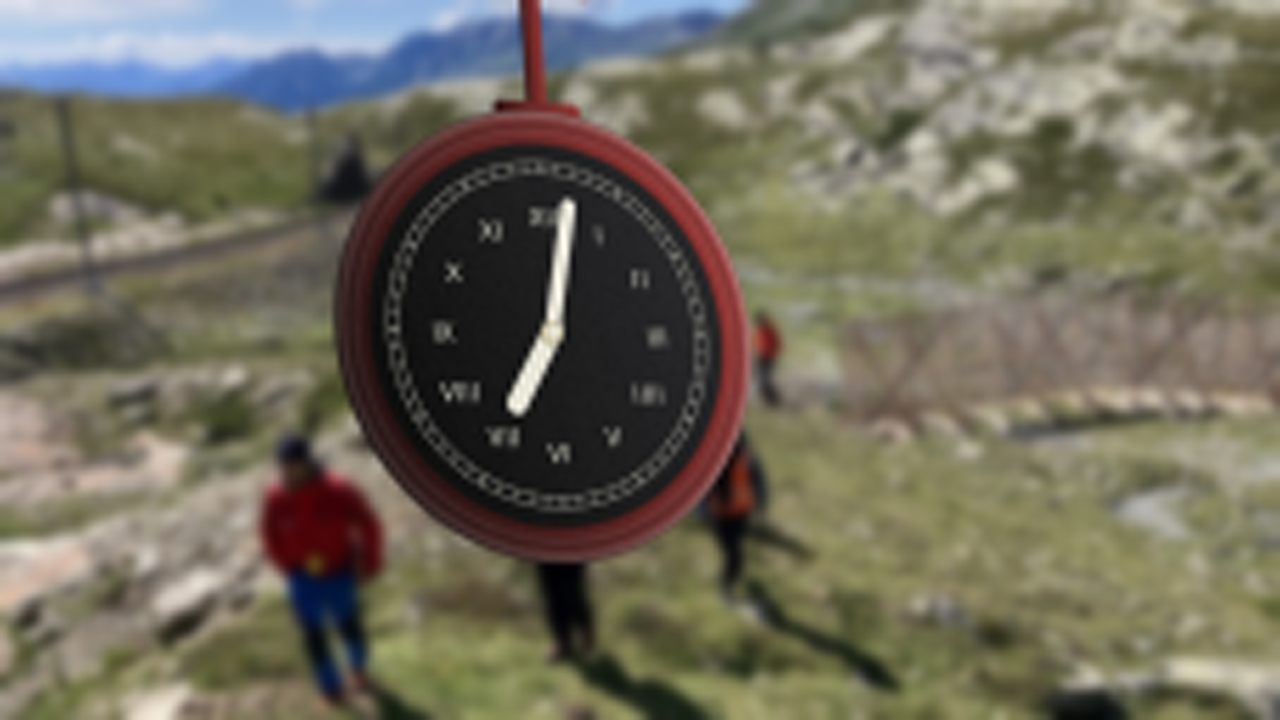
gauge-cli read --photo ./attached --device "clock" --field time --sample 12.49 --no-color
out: 7.02
